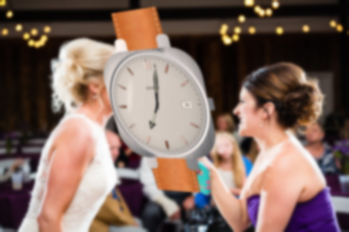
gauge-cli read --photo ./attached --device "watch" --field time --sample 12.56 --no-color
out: 7.02
